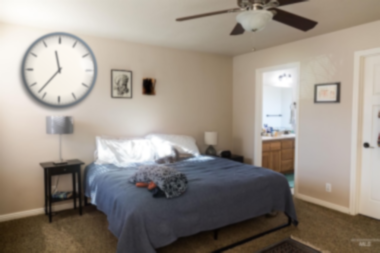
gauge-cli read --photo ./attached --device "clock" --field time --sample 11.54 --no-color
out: 11.37
